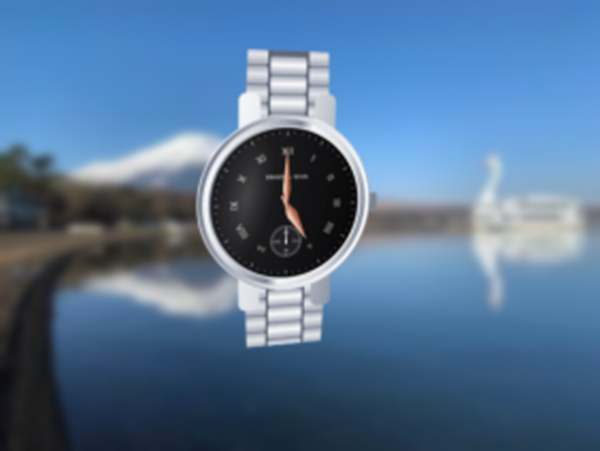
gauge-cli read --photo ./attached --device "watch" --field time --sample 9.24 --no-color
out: 5.00
